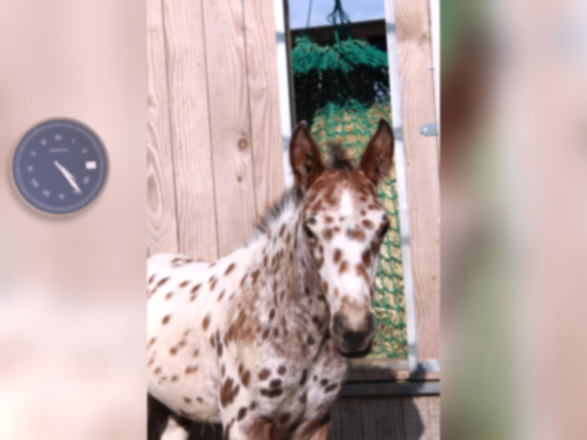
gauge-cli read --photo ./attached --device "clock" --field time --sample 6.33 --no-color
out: 4.24
